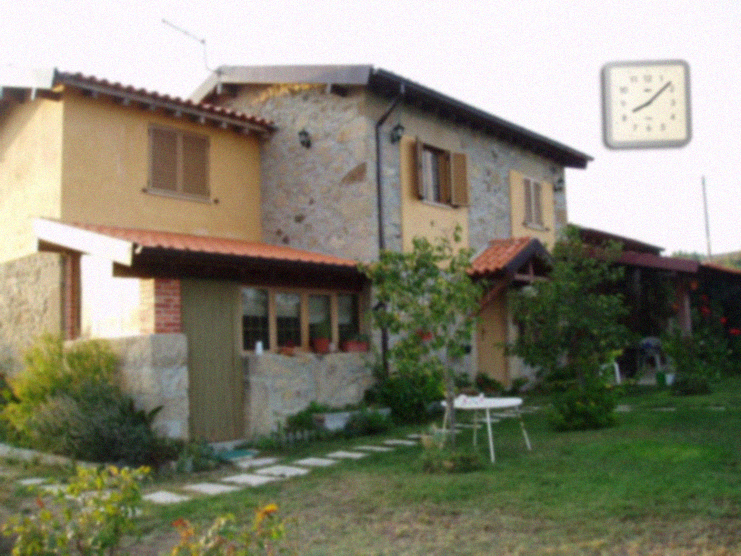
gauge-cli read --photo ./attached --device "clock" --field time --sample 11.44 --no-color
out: 8.08
